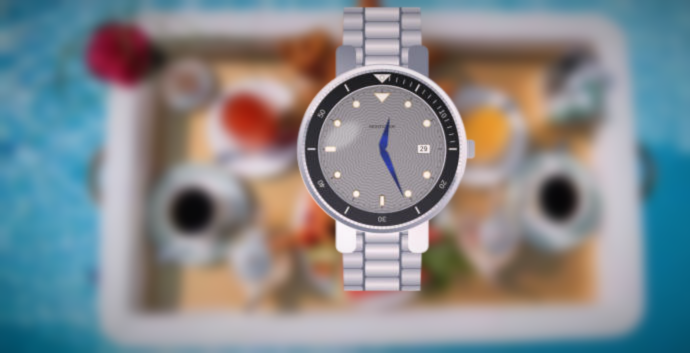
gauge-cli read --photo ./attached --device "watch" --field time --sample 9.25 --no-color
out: 12.26
